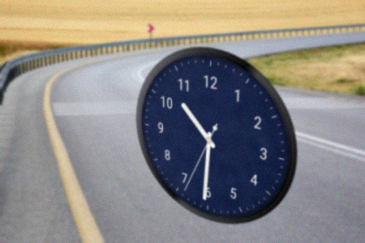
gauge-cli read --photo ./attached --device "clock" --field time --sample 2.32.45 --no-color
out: 10.30.34
